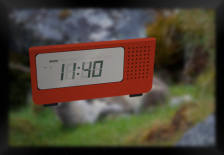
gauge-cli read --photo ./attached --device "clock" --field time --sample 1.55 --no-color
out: 11.40
